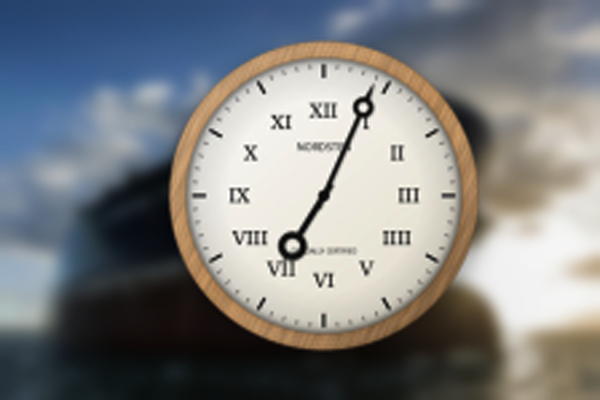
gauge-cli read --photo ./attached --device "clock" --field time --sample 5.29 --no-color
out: 7.04
